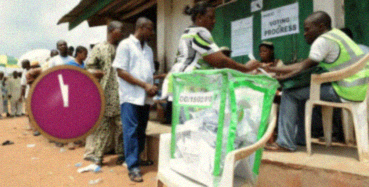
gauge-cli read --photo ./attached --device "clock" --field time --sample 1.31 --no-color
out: 11.58
